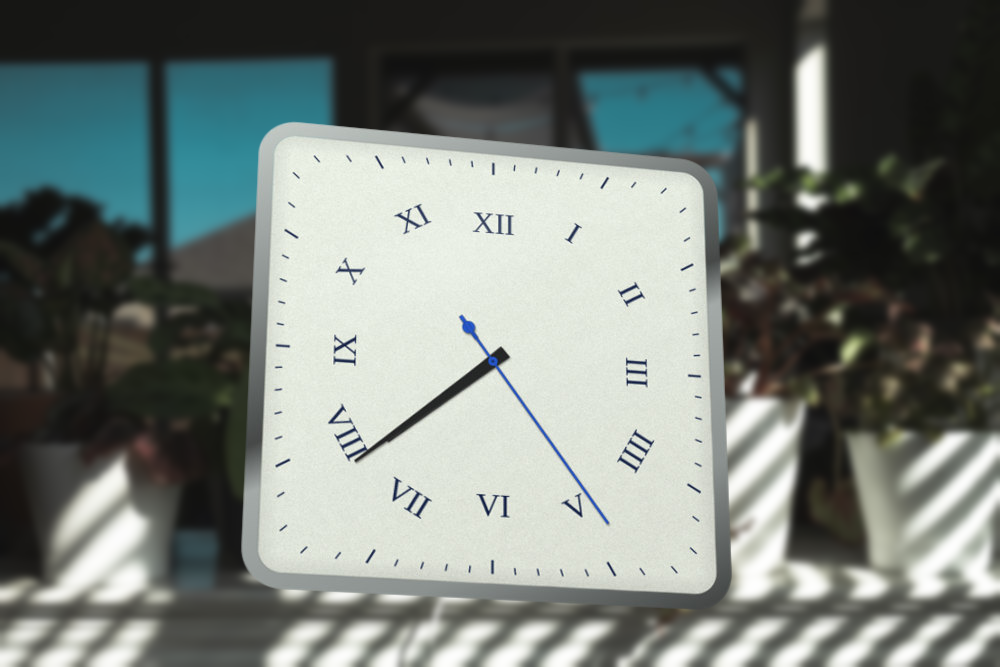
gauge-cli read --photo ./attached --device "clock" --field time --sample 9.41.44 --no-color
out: 7.38.24
